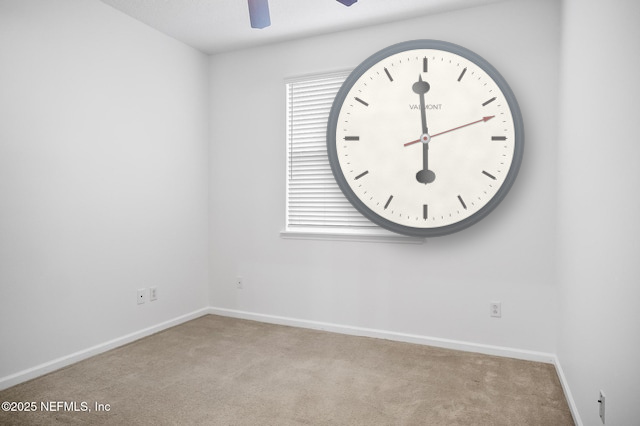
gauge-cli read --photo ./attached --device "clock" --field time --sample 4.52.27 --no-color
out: 5.59.12
